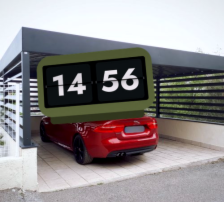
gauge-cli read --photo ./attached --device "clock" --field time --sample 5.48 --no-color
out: 14.56
